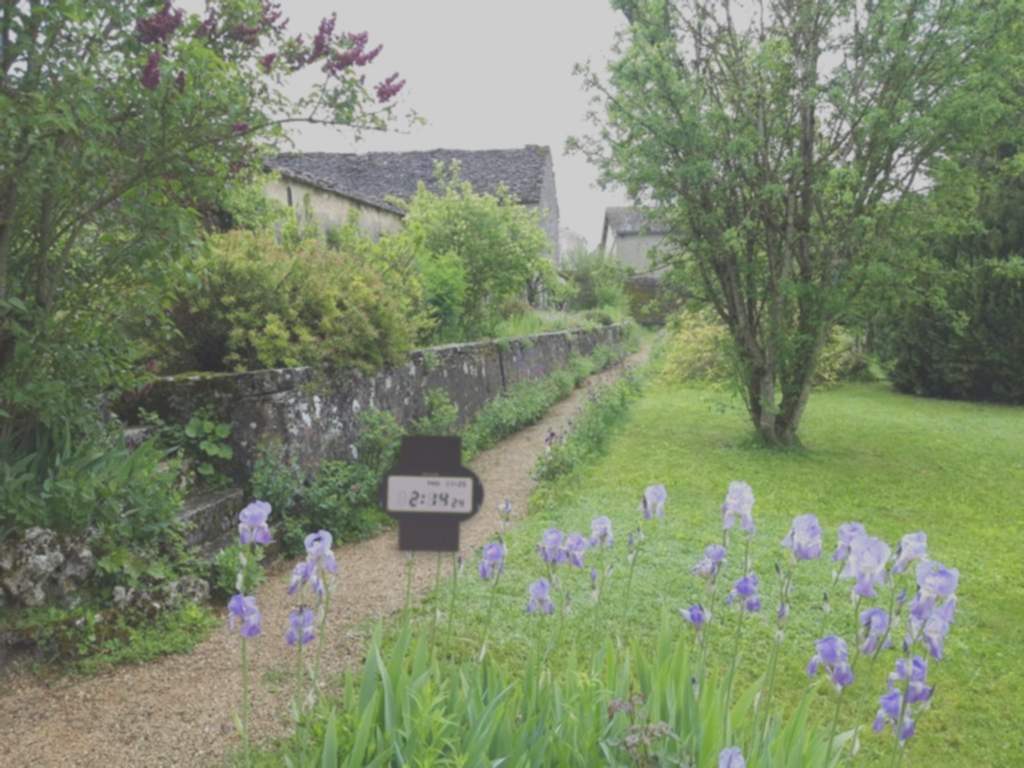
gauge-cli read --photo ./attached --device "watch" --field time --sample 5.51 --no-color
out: 2.14
